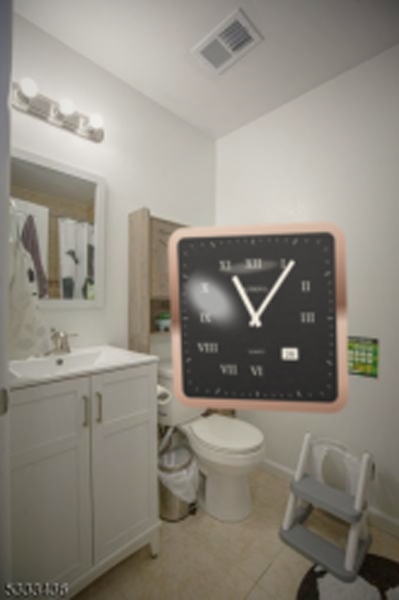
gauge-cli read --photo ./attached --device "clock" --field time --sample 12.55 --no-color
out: 11.06
